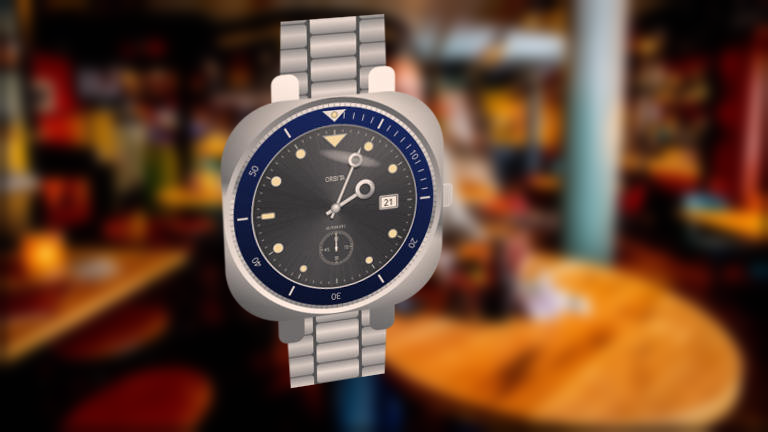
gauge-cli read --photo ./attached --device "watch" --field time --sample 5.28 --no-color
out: 2.04
